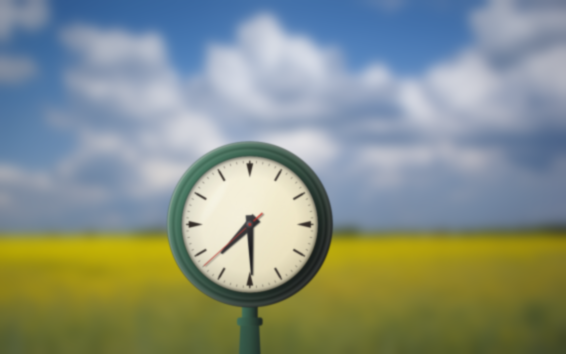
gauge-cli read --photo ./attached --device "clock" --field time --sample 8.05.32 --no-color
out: 7.29.38
